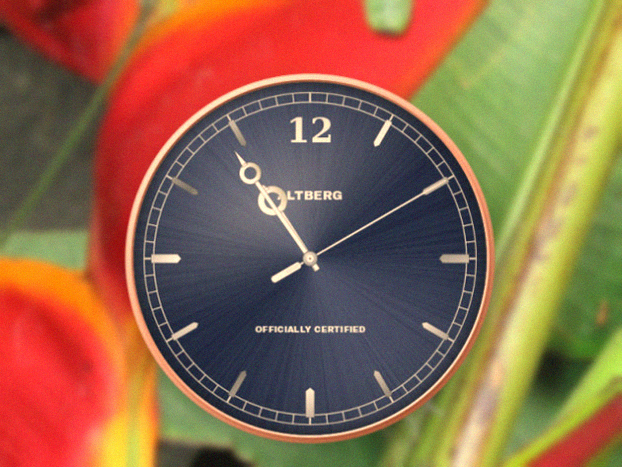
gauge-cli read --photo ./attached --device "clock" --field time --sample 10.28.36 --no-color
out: 10.54.10
